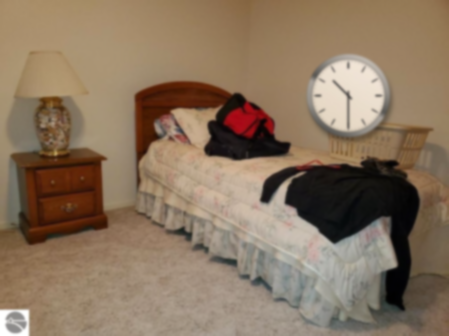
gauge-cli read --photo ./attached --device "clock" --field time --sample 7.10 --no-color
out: 10.30
